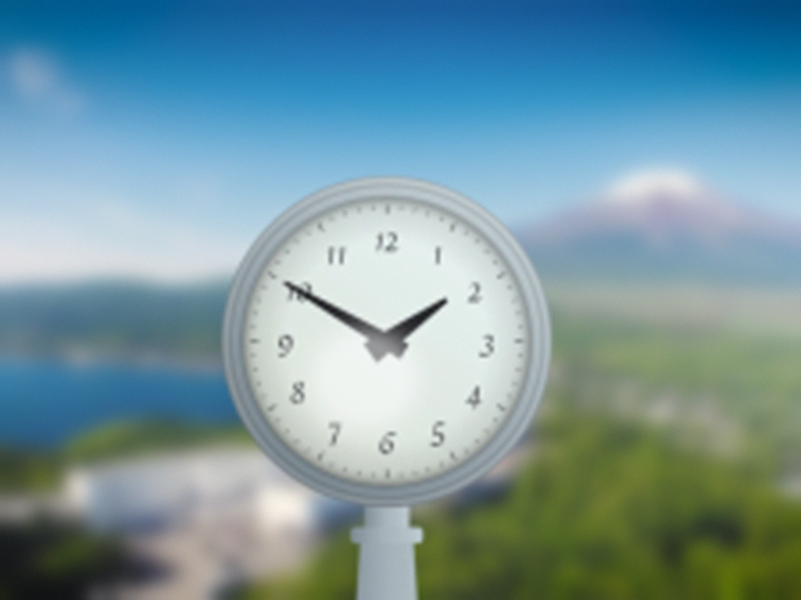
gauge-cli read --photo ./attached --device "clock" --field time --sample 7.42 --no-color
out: 1.50
